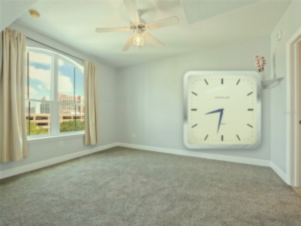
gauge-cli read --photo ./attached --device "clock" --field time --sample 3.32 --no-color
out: 8.32
